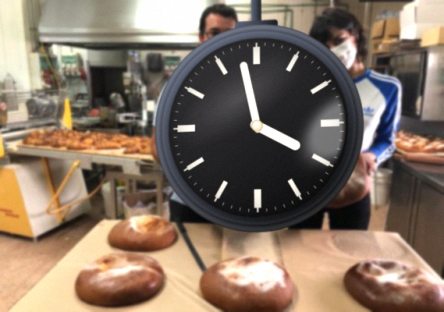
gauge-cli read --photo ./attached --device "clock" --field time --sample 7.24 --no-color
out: 3.58
